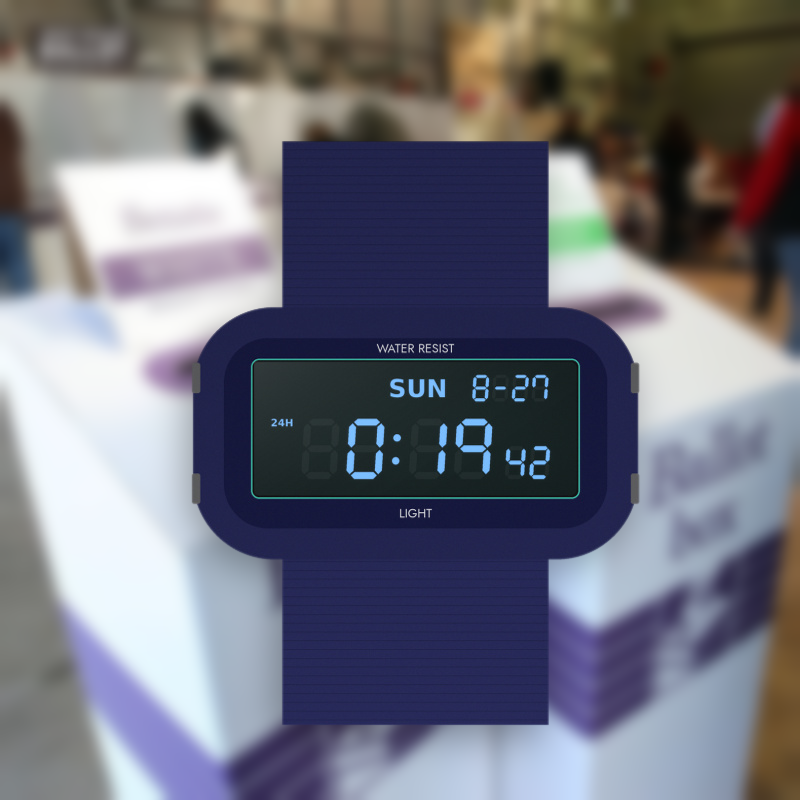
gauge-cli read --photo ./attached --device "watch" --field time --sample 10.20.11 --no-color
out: 0.19.42
